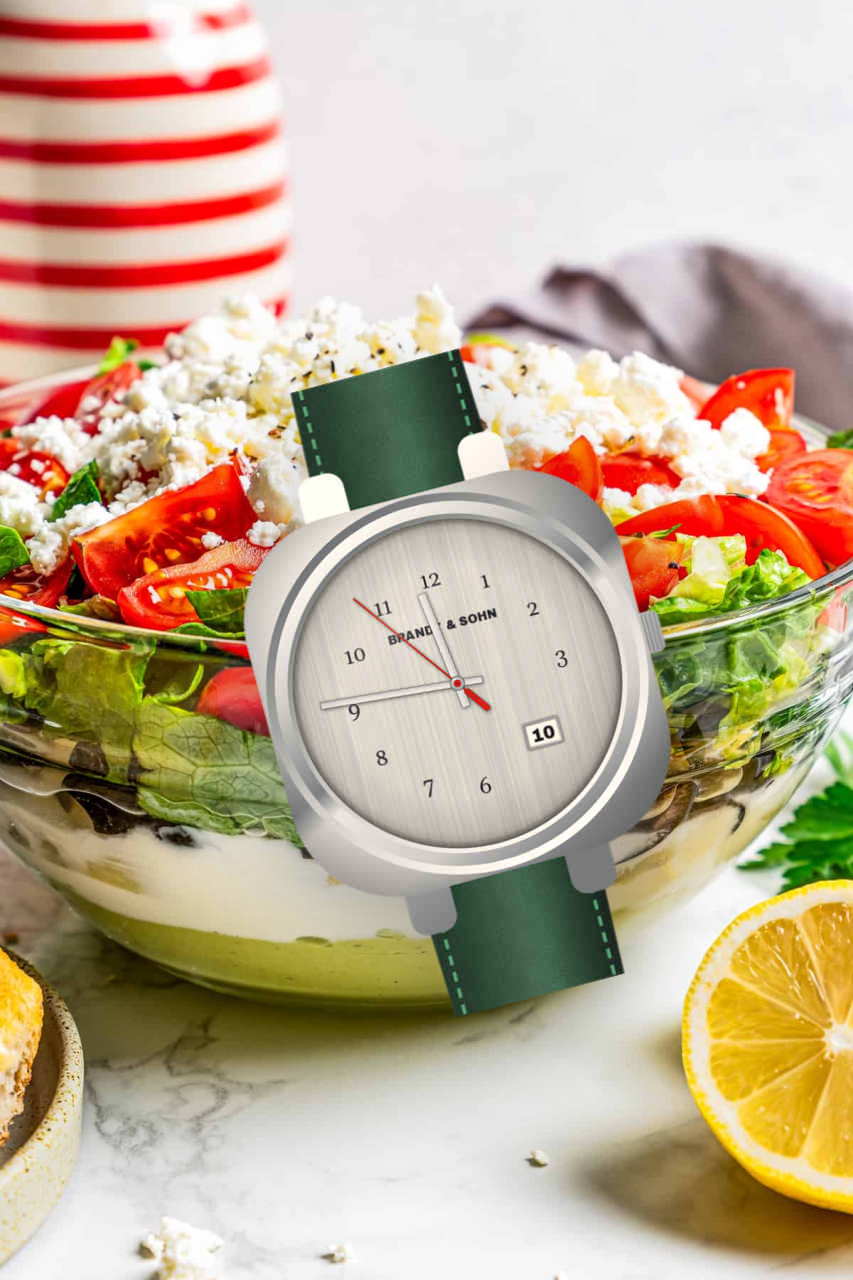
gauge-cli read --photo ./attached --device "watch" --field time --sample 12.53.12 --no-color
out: 11.45.54
